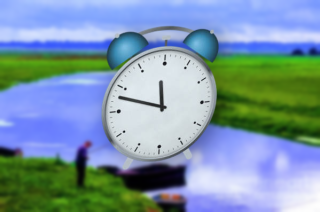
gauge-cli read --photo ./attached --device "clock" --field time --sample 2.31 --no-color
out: 11.48
